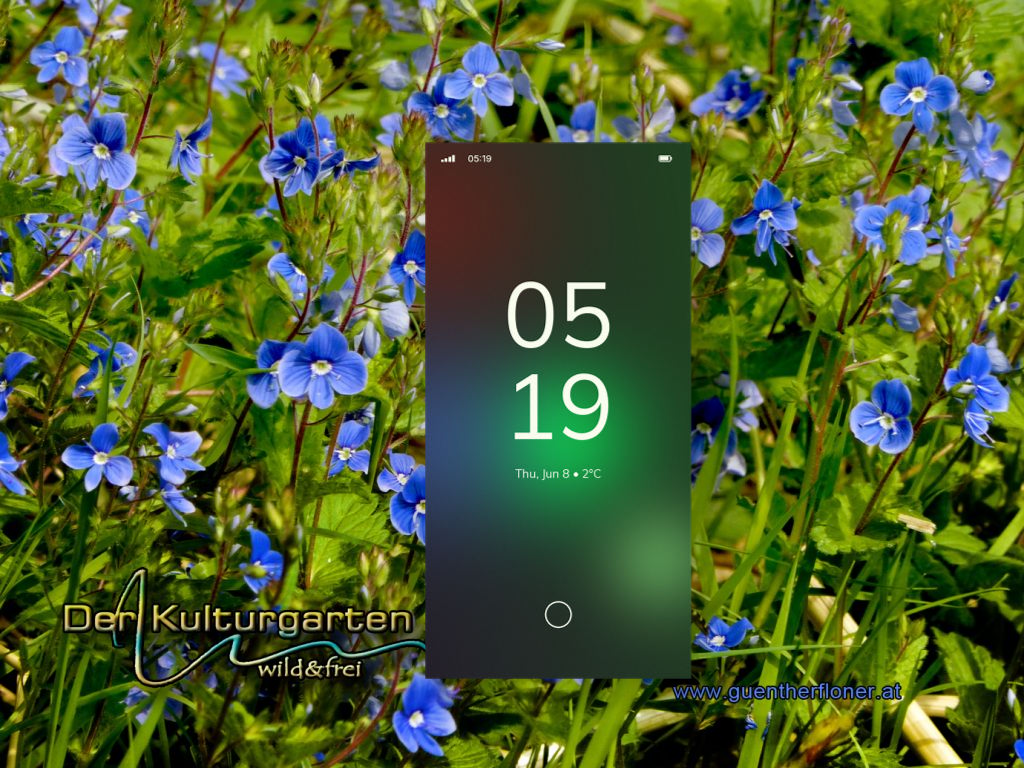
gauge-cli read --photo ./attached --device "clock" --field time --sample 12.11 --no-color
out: 5.19
